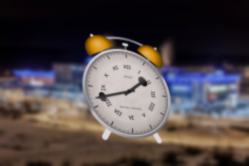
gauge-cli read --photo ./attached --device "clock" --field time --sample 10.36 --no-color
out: 1.42
